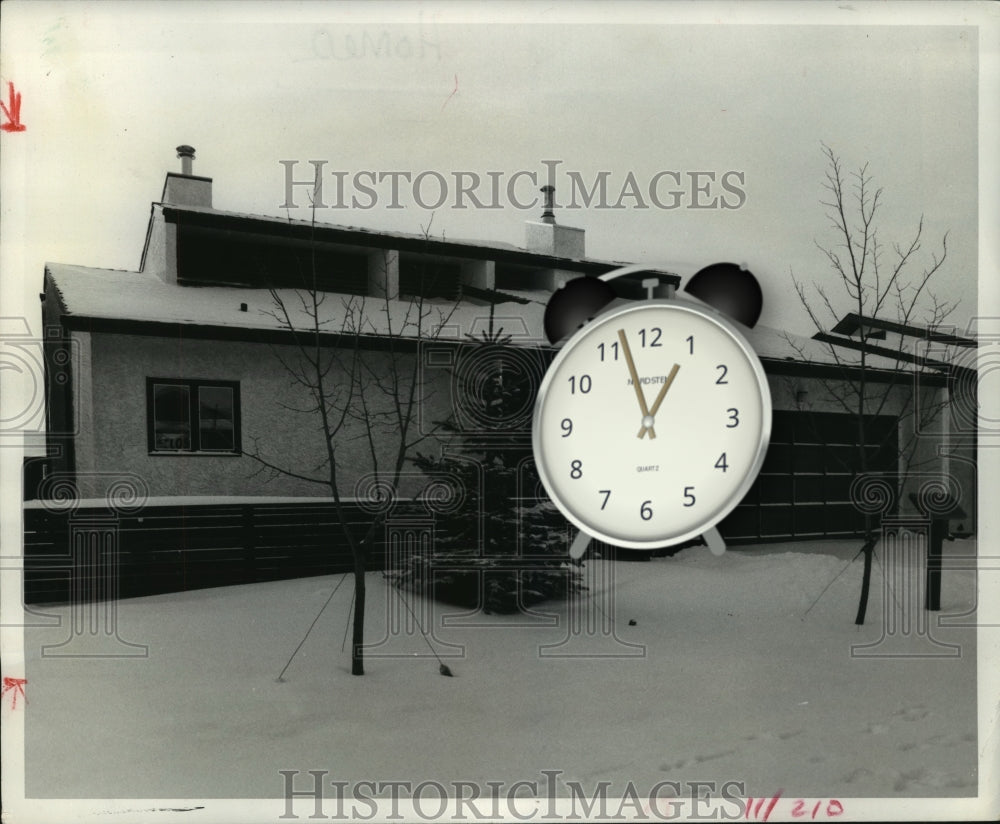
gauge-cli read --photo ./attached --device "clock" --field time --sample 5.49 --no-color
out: 12.57
